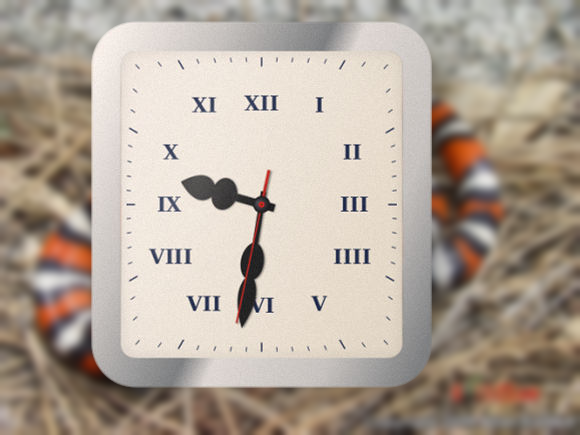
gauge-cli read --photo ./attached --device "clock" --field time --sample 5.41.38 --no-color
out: 9.31.32
